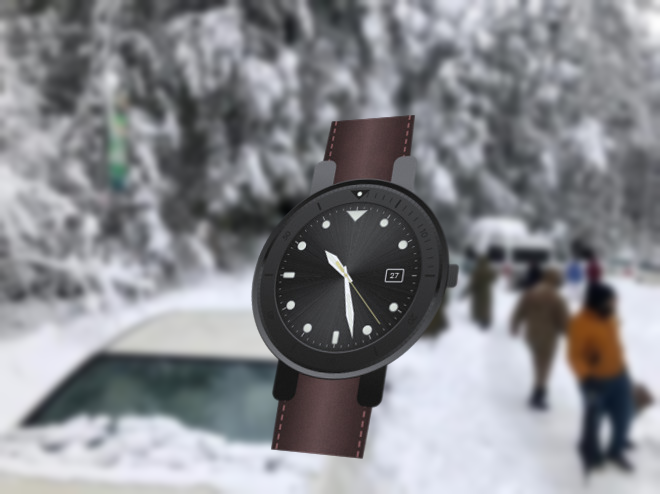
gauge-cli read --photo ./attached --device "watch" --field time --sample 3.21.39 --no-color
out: 10.27.23
